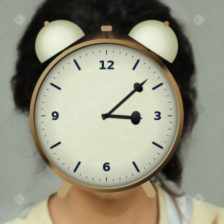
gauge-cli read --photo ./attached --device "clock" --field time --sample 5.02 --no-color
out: 3.08
